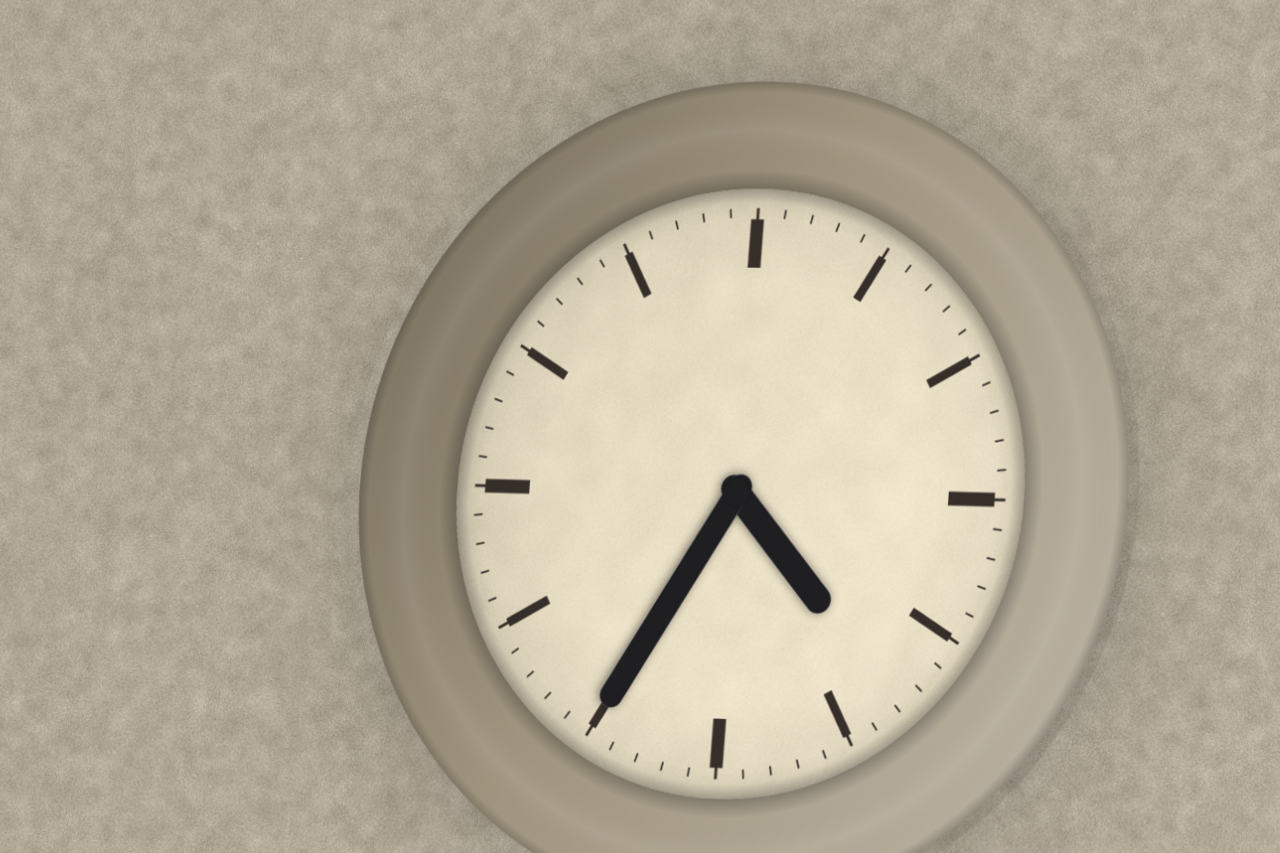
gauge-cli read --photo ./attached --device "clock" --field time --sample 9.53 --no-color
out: 4.35
